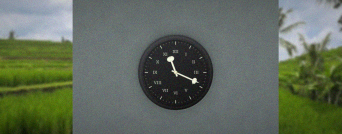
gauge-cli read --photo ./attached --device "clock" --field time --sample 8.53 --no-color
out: 11.19
